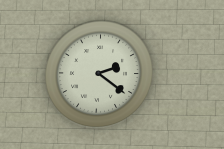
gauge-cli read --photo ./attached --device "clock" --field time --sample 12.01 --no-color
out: 2.21
